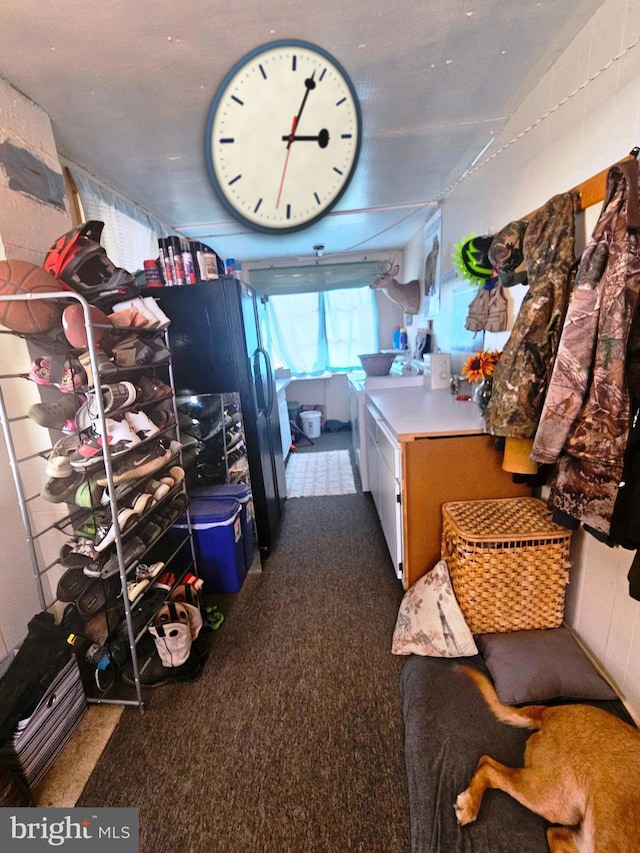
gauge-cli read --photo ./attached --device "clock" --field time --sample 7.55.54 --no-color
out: 3.03.32
